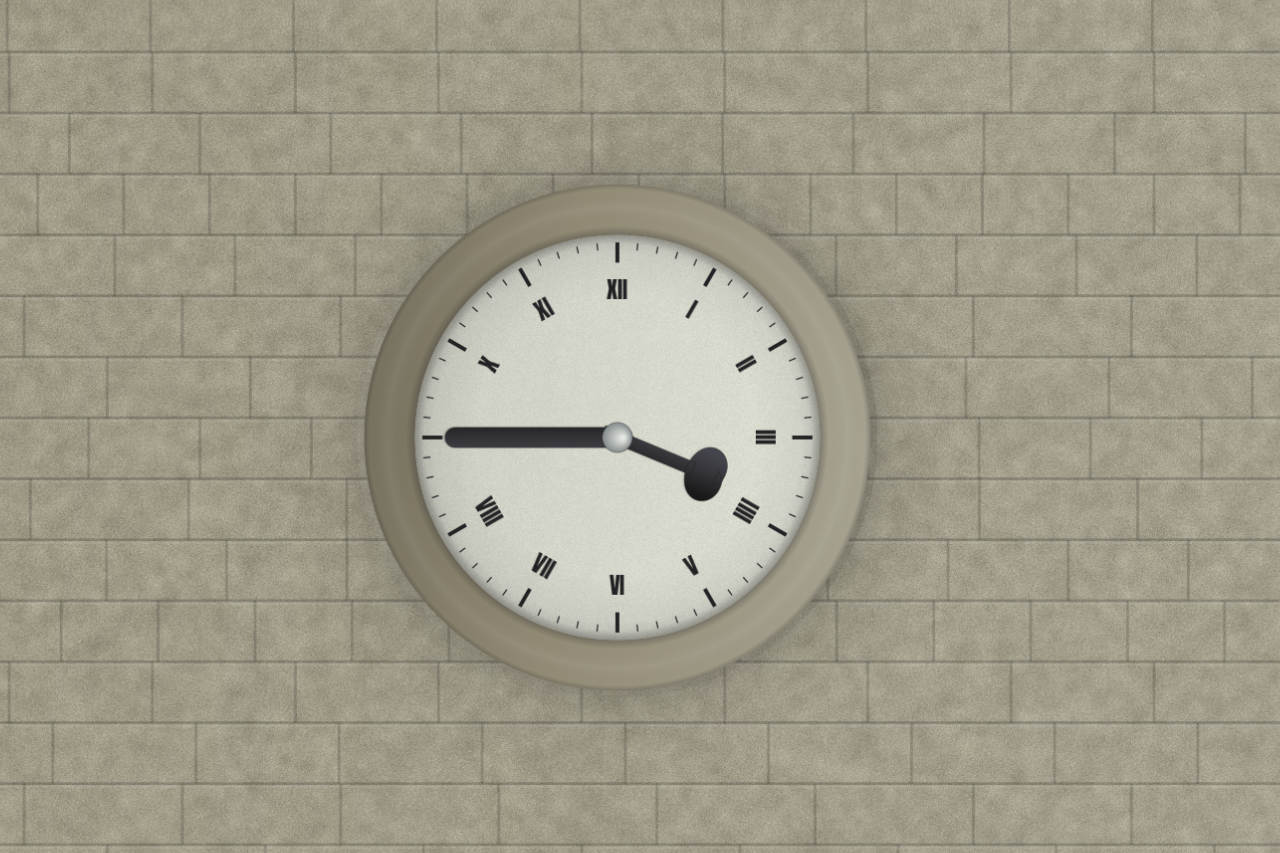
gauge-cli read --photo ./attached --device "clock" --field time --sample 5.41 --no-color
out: 3.45
